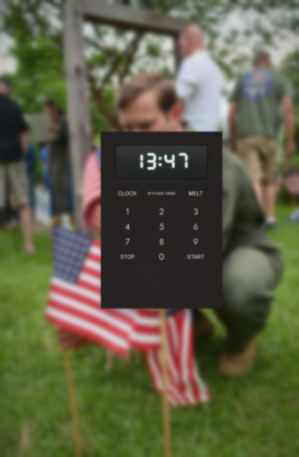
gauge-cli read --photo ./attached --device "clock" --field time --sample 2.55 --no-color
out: 13.47
